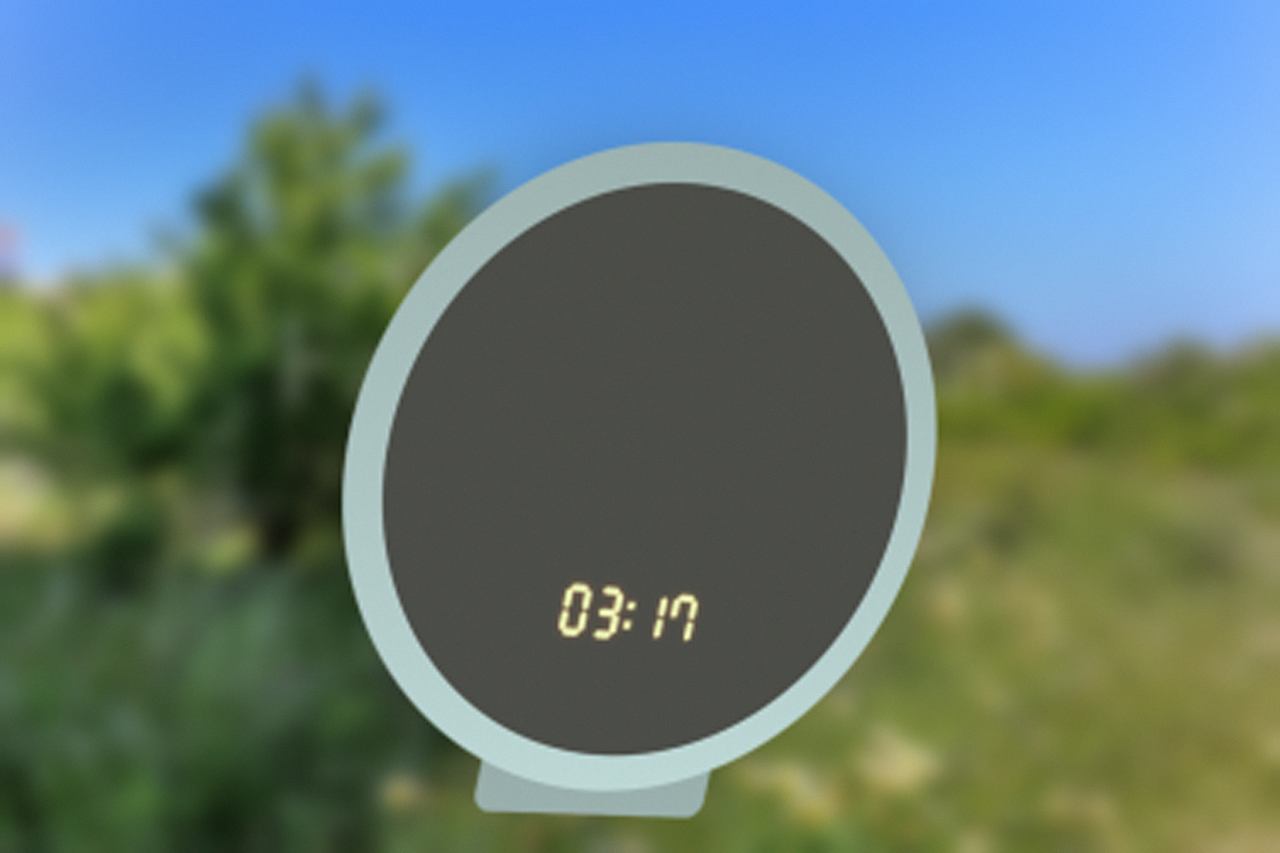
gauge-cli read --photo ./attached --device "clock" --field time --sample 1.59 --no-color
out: 3.17
